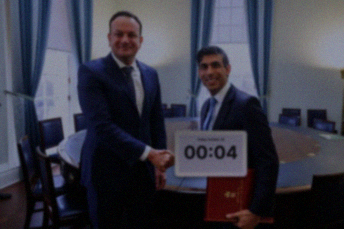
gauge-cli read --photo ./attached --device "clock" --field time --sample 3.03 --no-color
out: 0.04
